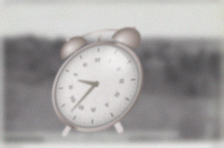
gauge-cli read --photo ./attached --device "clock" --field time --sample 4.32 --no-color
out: 9.37
